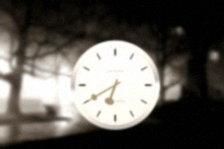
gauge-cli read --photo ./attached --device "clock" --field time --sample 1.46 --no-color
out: 6.40
